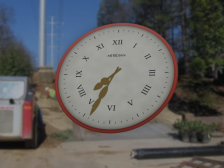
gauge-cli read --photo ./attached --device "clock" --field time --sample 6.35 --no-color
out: 7.34
